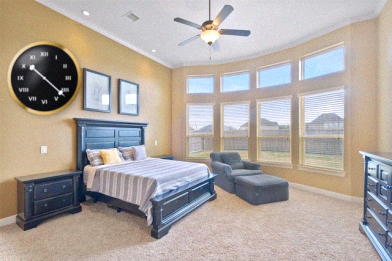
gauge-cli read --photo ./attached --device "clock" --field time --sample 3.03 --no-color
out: 10.22
